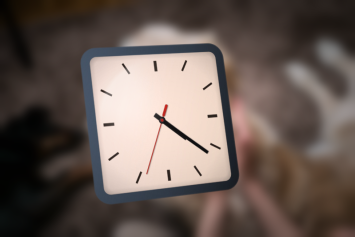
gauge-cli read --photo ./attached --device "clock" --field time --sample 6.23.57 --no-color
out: 4.21.34
